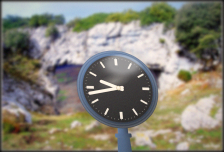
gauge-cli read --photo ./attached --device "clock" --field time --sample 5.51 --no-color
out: 9.43
